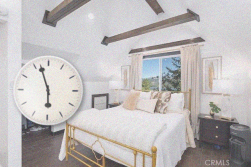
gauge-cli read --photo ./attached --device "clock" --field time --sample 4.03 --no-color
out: 5.57
